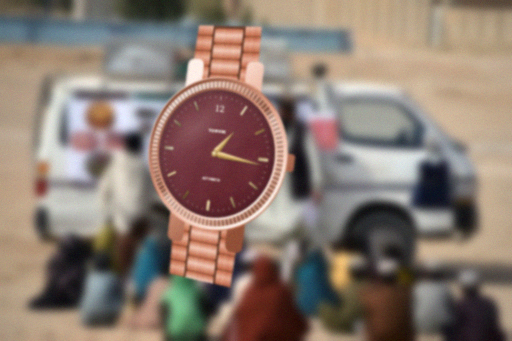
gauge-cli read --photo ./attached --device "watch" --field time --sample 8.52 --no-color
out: 1.16
